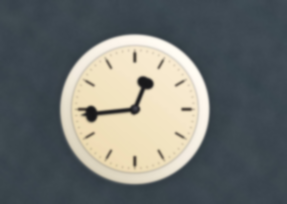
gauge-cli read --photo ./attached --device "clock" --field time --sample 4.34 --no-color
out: 12.44
